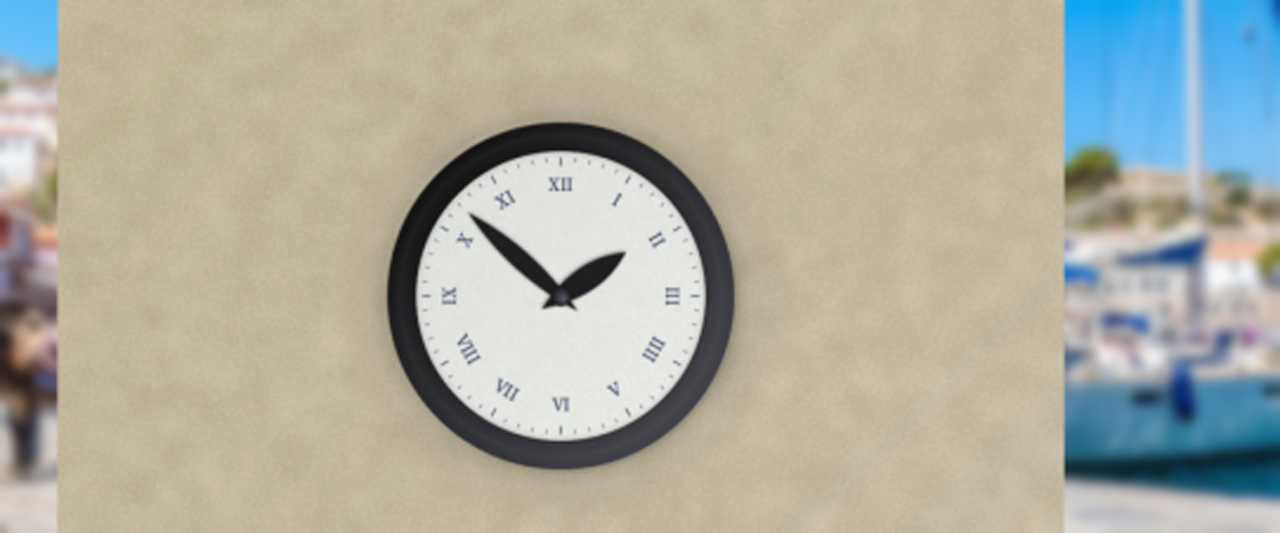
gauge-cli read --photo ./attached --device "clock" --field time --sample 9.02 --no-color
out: 1.52
